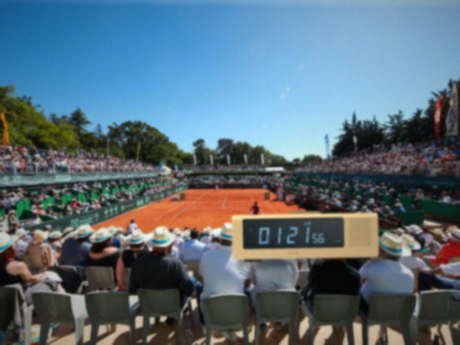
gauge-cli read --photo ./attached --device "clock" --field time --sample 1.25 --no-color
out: 1.21
